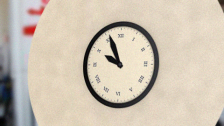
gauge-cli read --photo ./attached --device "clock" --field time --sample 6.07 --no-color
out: 9.56
